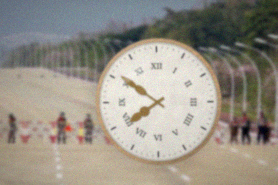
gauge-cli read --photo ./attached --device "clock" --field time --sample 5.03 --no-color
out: 7.51
